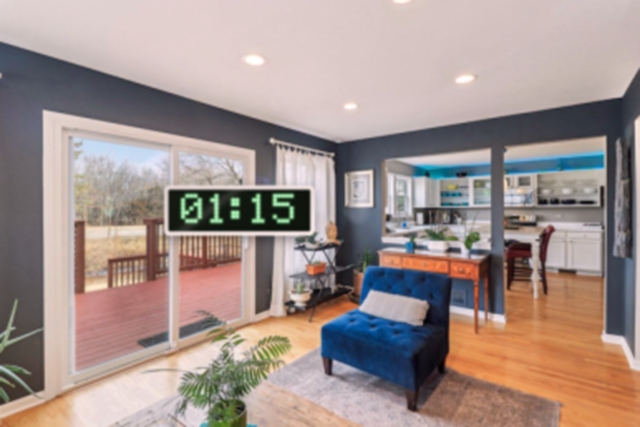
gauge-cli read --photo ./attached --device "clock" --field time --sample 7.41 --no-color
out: 1.15
